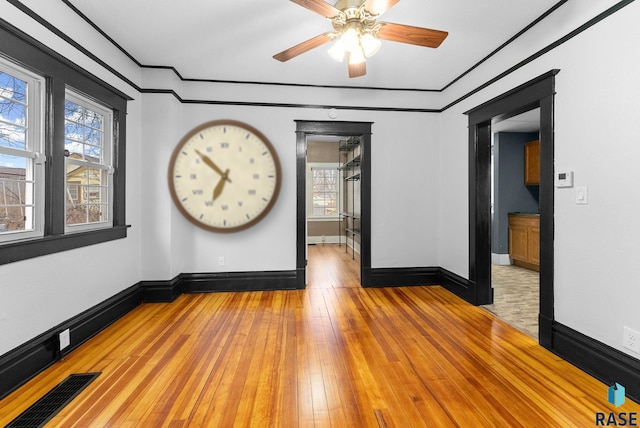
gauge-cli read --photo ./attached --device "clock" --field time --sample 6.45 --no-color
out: 6.52
